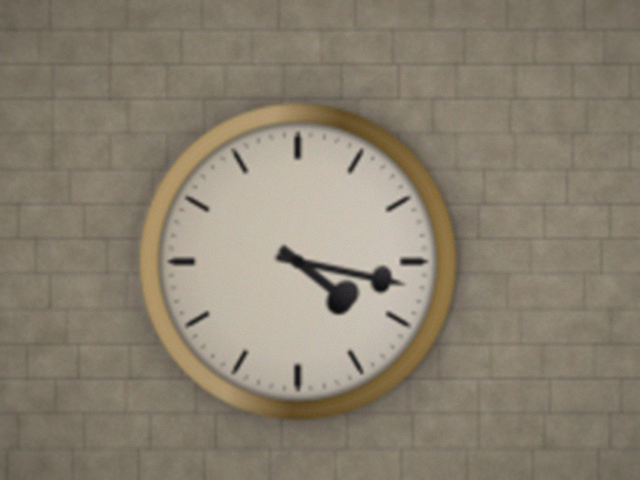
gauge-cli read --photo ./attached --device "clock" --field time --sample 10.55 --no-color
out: 4.17
